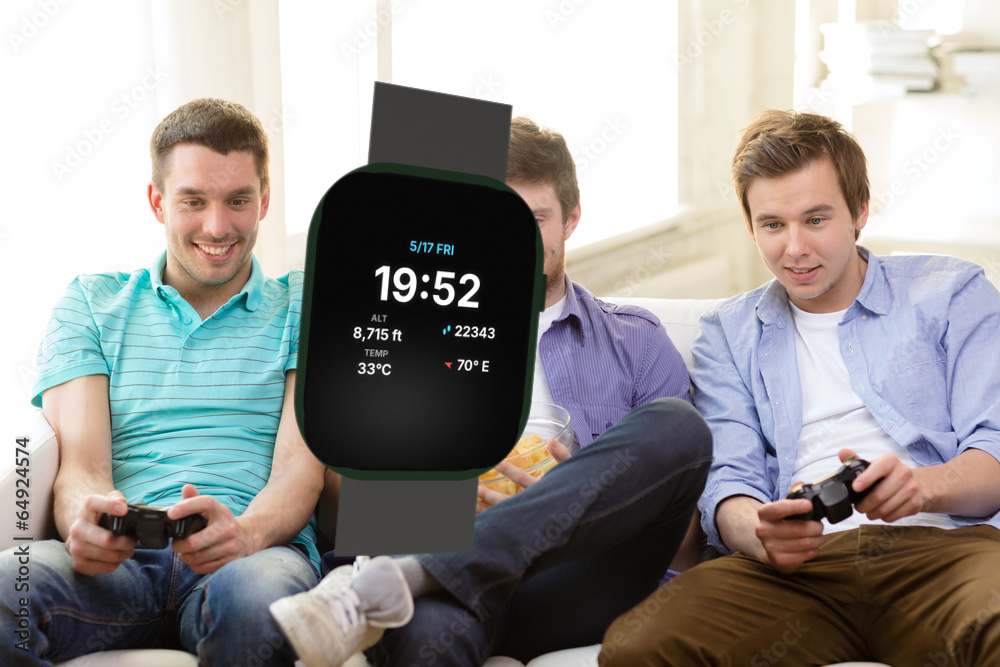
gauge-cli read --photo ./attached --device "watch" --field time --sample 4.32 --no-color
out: 19.52
